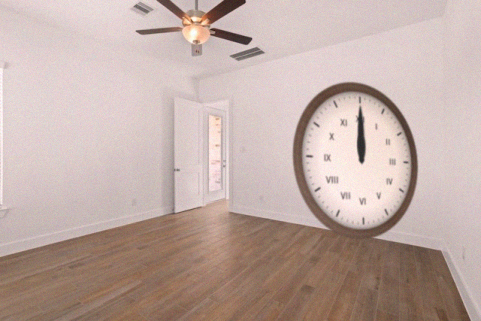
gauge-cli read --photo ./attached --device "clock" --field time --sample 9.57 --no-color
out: 12.00
